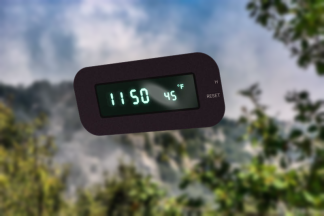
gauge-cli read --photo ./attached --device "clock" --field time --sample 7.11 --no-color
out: 11.50
